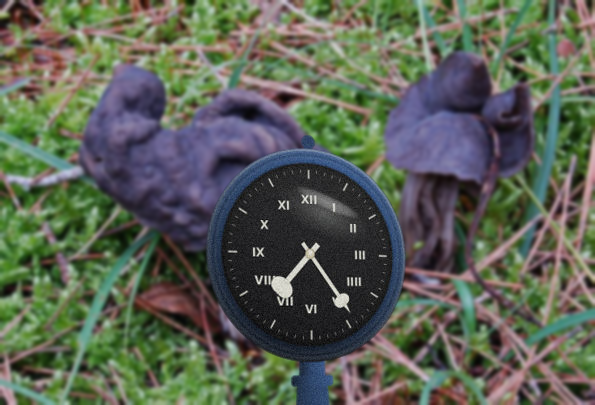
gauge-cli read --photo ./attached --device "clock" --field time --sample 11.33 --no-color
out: 7.24
